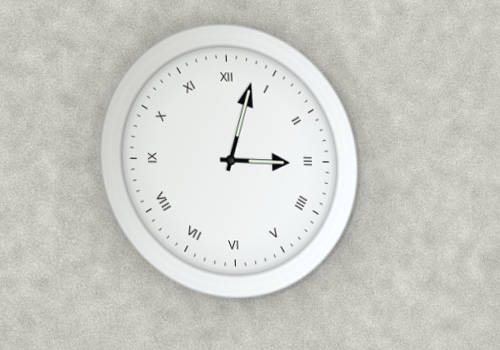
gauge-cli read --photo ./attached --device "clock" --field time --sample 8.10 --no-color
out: 3.03
